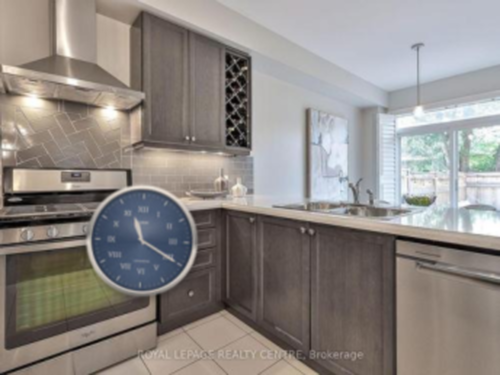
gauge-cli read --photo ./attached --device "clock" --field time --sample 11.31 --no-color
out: 11.20
